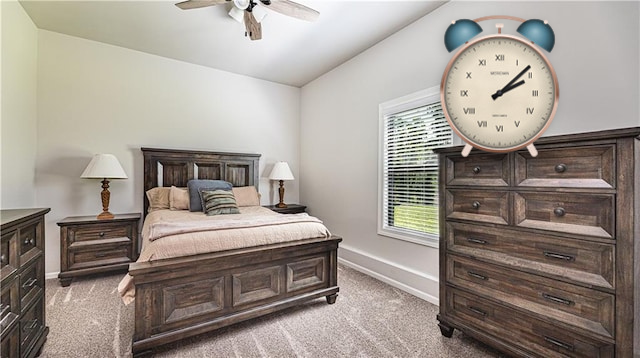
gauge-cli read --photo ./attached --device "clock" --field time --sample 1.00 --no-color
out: 2.08
